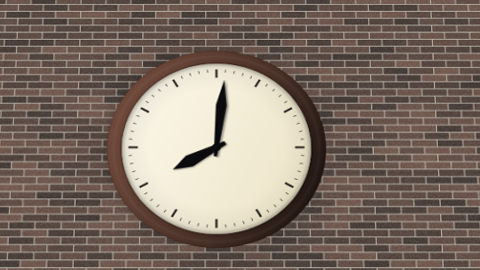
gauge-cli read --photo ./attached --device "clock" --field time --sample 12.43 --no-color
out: 8.01
